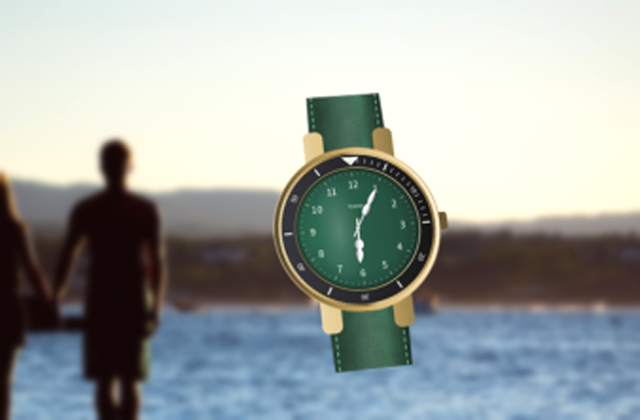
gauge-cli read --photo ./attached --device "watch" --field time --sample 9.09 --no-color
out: 6.05
